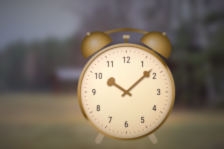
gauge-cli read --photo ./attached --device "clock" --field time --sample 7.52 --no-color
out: 10.08
